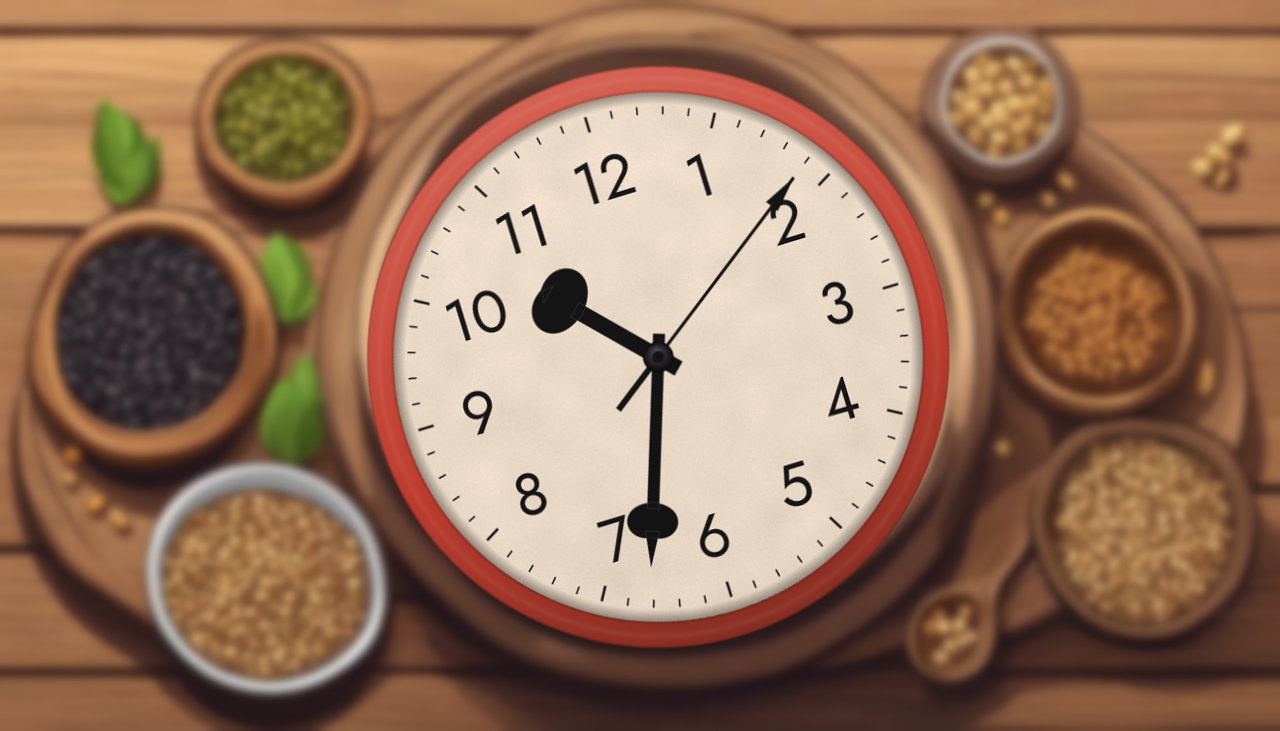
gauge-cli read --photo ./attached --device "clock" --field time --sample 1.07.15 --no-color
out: 10.33.09
